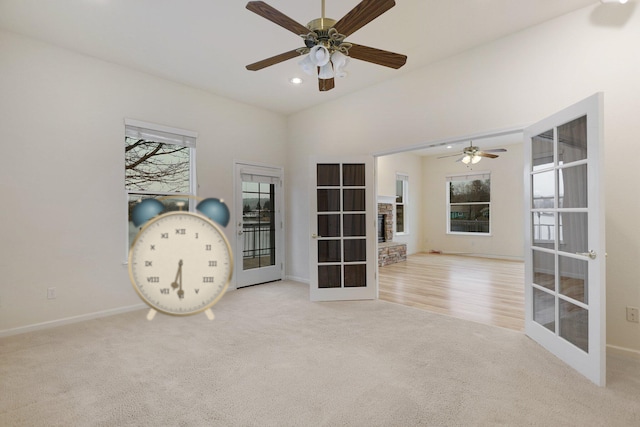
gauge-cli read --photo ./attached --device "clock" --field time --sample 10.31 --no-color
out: 6.30
